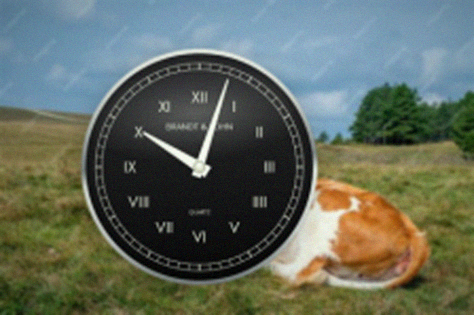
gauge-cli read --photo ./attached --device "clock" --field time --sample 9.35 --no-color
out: 10.03
